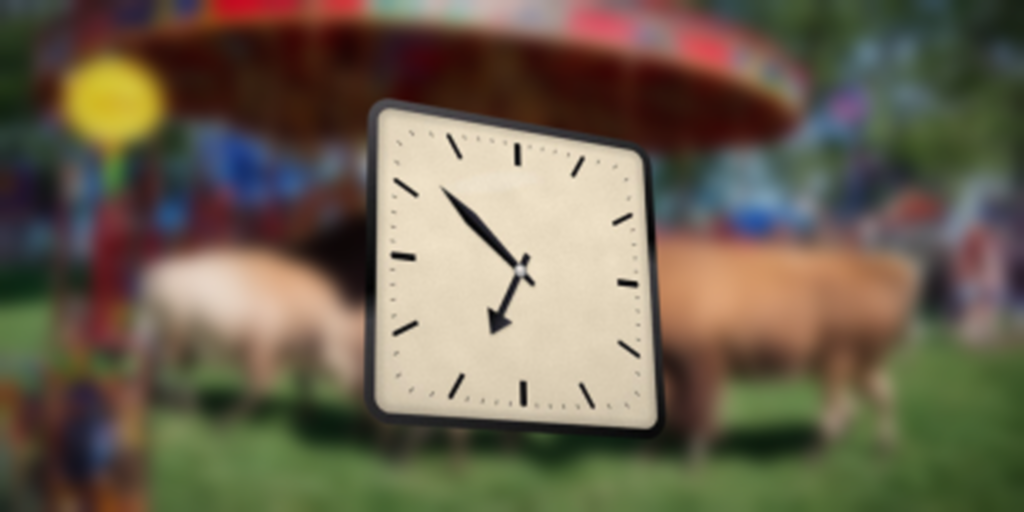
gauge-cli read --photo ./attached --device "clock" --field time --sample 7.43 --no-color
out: 6.52
